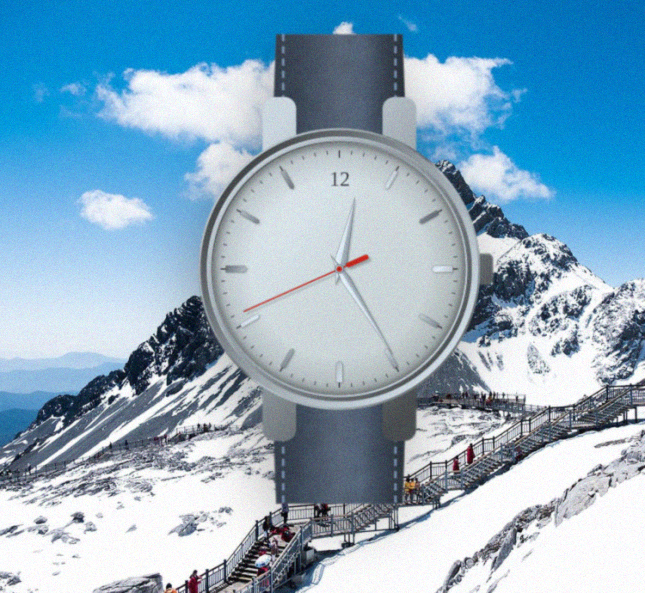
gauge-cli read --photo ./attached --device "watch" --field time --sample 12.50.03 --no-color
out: 12.24.41
